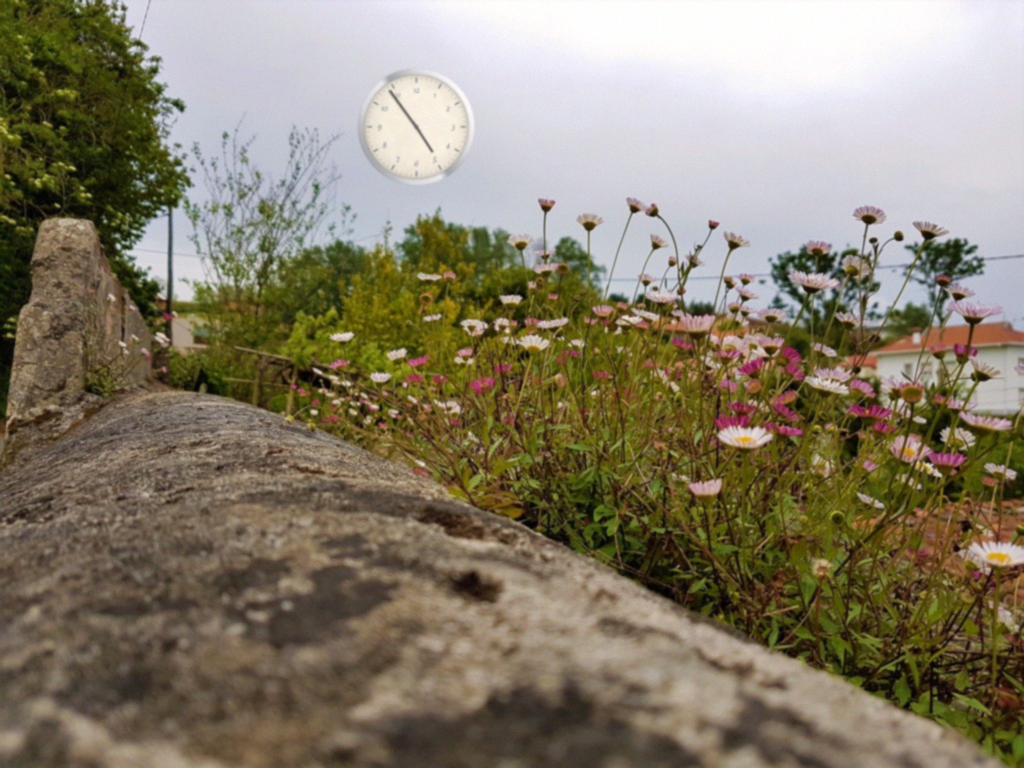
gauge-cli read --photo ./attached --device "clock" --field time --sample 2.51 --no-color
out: 4.54
